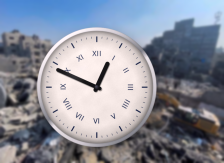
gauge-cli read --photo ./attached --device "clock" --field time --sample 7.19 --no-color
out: 12.49
